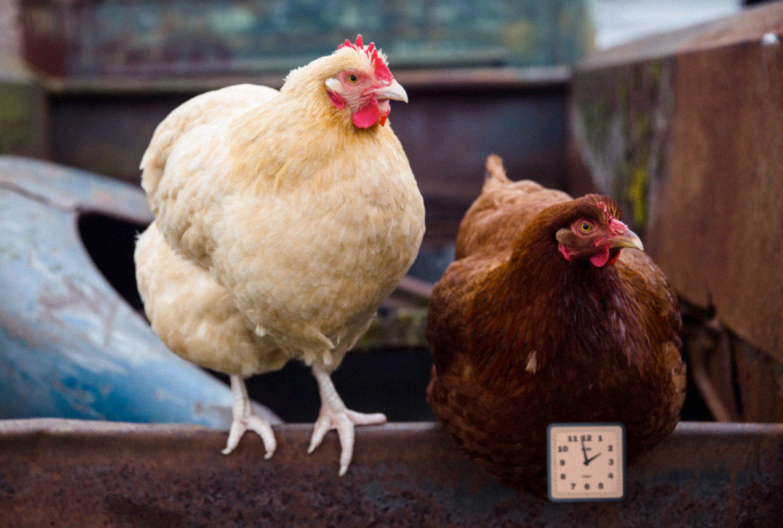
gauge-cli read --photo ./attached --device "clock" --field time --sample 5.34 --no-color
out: 1.58
